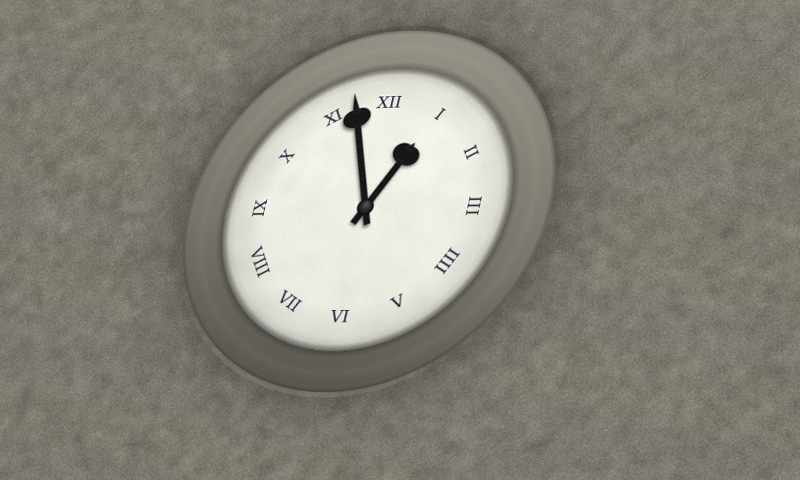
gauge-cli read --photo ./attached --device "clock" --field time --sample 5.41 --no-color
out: 12.57
